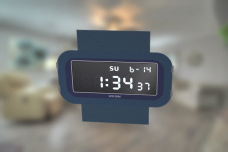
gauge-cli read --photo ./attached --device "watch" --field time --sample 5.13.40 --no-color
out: 1.34.37
